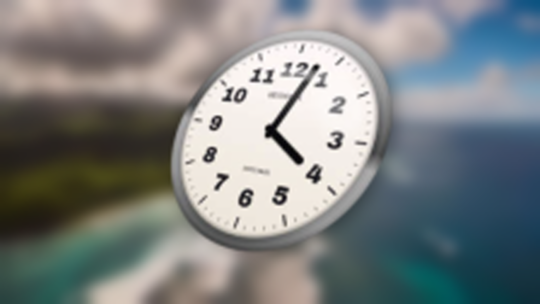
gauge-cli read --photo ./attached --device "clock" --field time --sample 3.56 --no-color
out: 4.03
